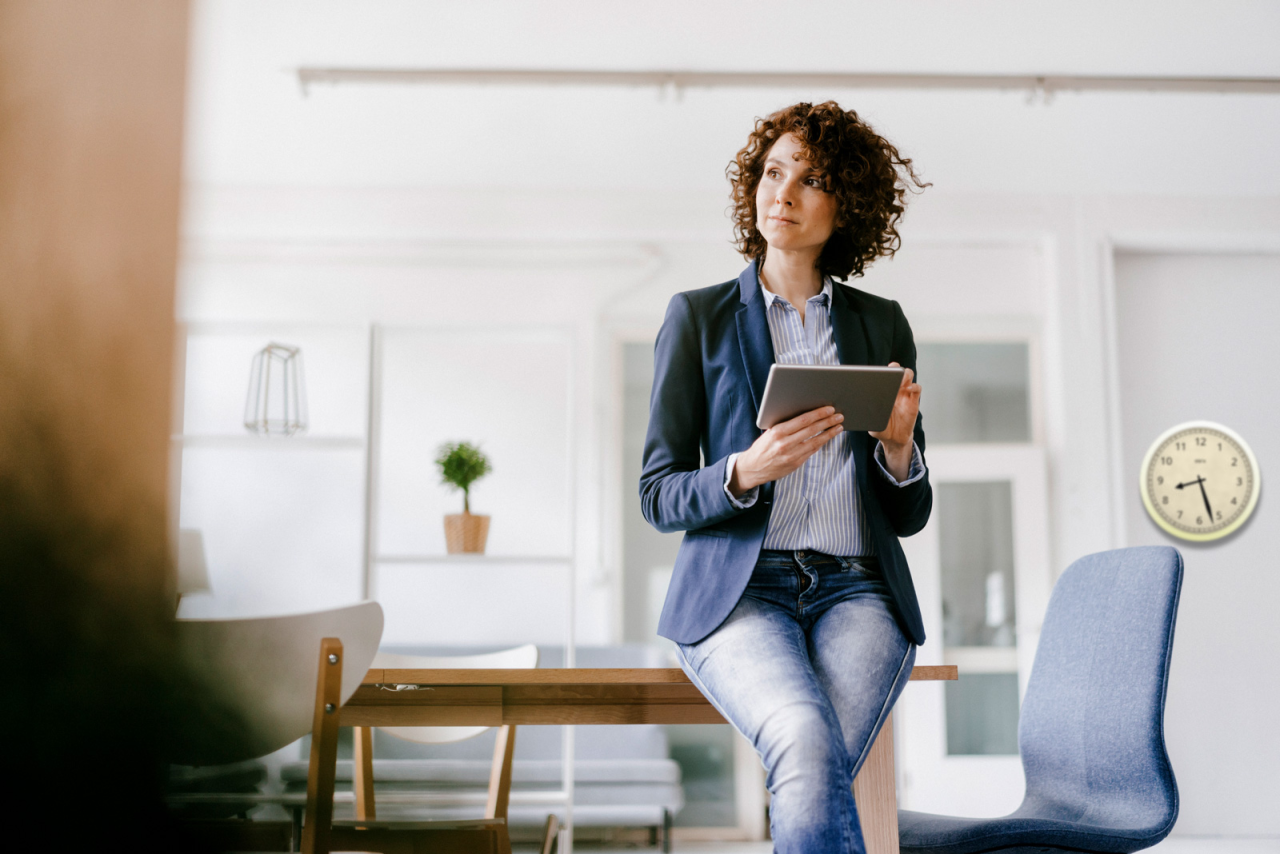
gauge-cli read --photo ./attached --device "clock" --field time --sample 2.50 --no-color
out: 8.27
